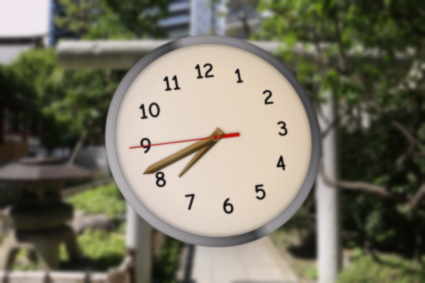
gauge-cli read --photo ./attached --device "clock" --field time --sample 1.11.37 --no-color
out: 7.41.45
